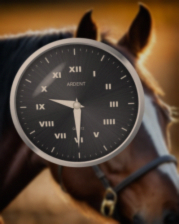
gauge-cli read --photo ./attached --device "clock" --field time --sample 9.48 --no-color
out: 9.30
